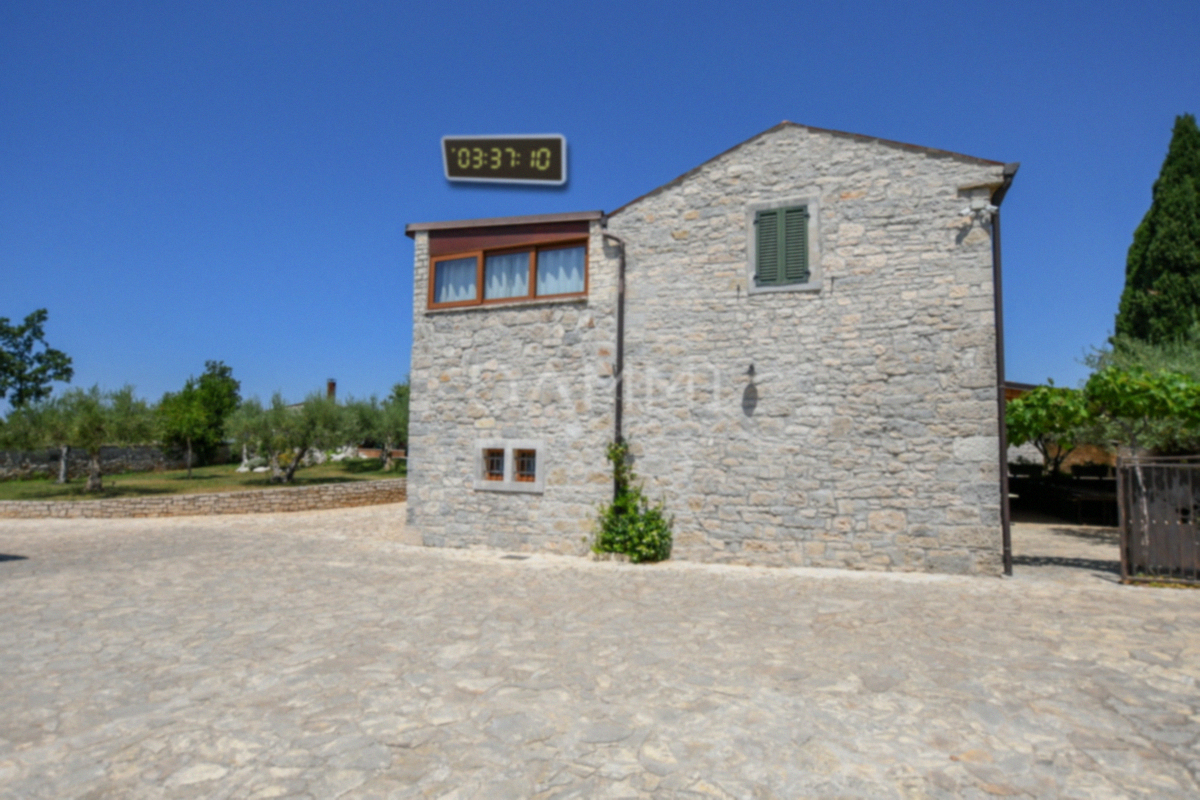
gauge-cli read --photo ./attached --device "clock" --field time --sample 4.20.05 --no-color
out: 3.37.10
